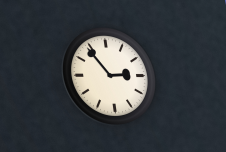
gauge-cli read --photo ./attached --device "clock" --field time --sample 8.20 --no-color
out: 2.54
